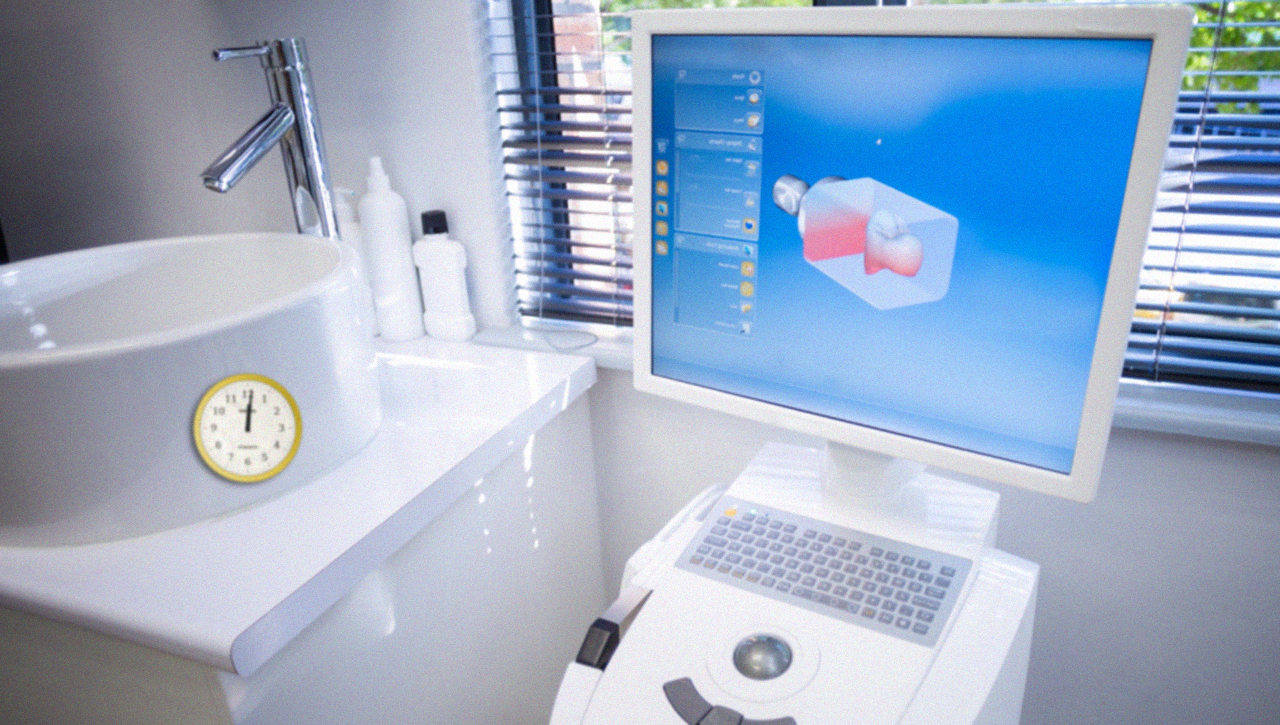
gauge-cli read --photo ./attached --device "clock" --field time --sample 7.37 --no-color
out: 12.01
